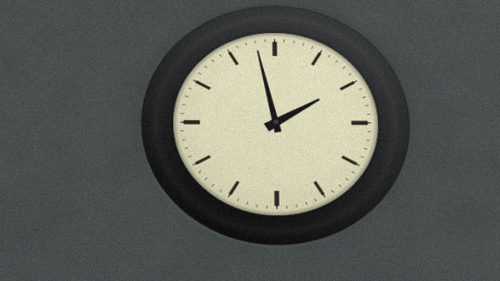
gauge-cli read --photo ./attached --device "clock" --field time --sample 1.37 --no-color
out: 1.58
